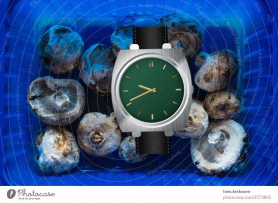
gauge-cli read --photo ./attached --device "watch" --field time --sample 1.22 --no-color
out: 9.41
